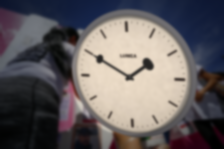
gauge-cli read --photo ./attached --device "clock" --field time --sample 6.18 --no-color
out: 1.50
